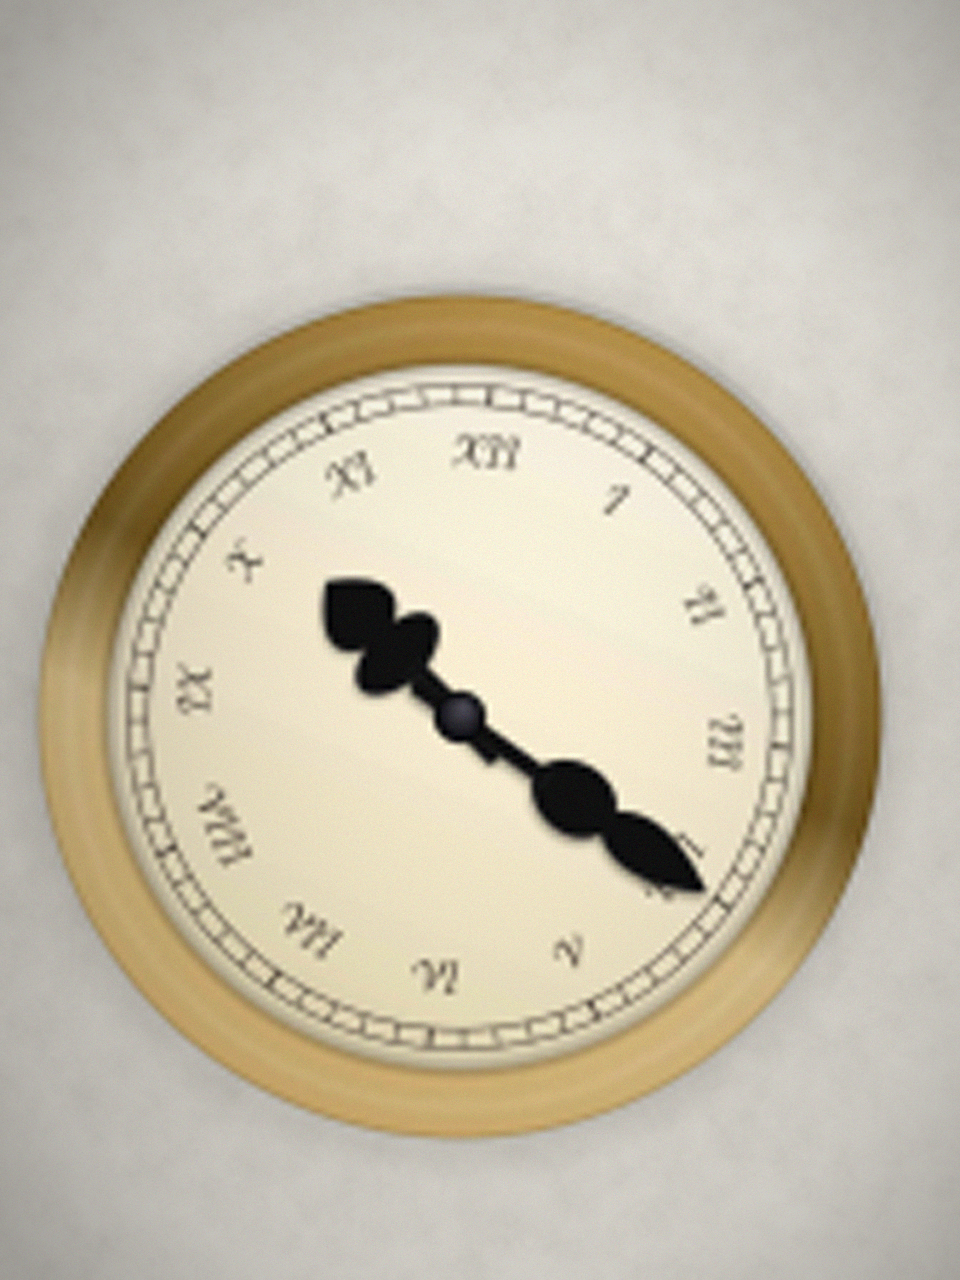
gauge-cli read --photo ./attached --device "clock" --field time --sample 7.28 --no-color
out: 10.20
